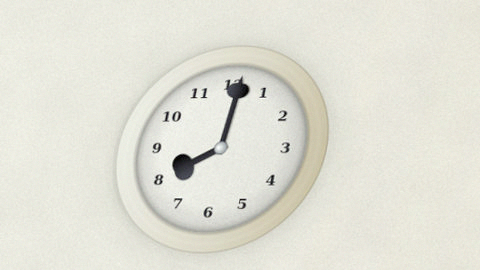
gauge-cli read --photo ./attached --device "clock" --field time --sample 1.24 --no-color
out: 8.01
